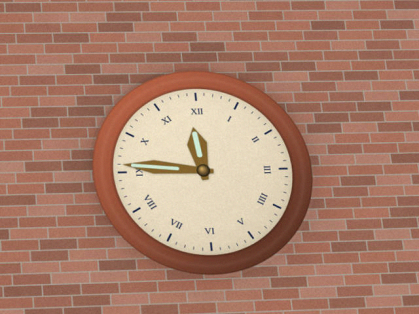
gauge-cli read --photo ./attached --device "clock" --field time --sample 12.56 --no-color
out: 11.46
